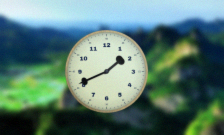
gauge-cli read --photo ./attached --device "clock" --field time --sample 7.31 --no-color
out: 1.41
